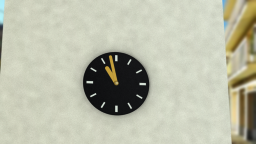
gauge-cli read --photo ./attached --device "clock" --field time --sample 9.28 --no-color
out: 10.58
